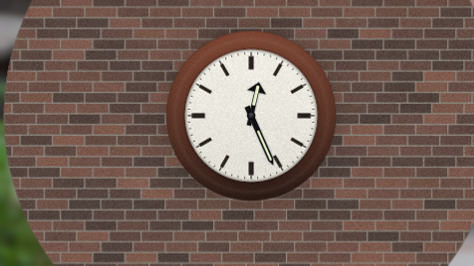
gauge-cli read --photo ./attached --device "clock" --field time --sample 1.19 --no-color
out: 12.26
